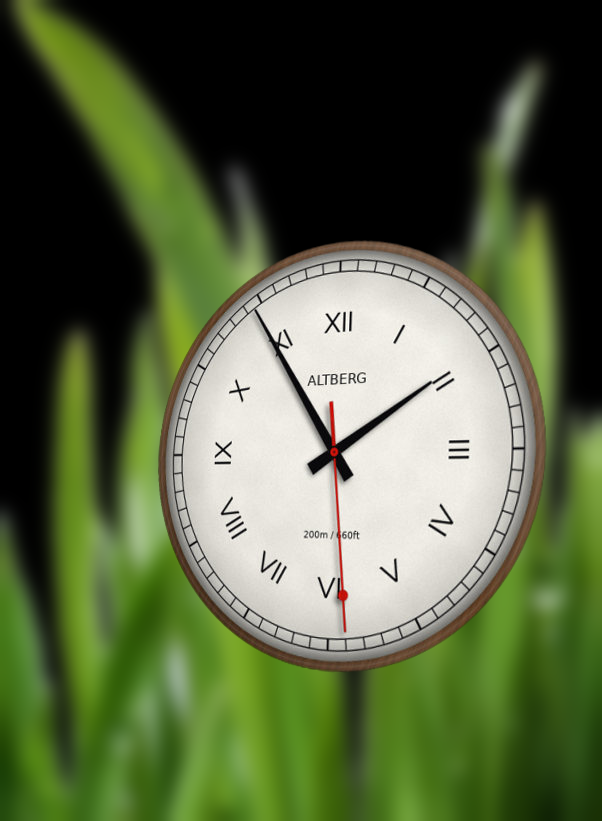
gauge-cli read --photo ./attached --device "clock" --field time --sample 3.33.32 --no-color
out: 1.54.29
